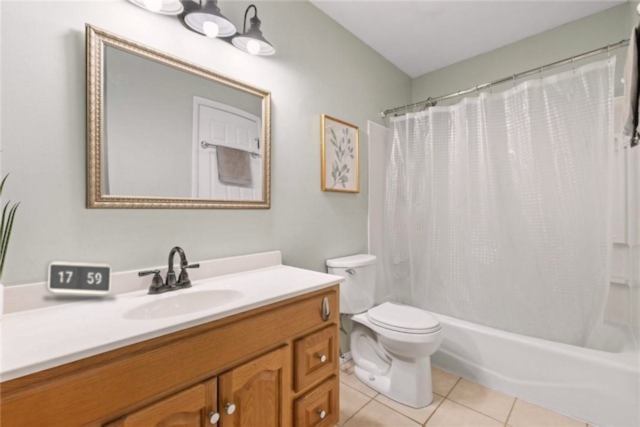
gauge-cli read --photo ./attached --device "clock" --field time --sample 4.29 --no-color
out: 17.59
